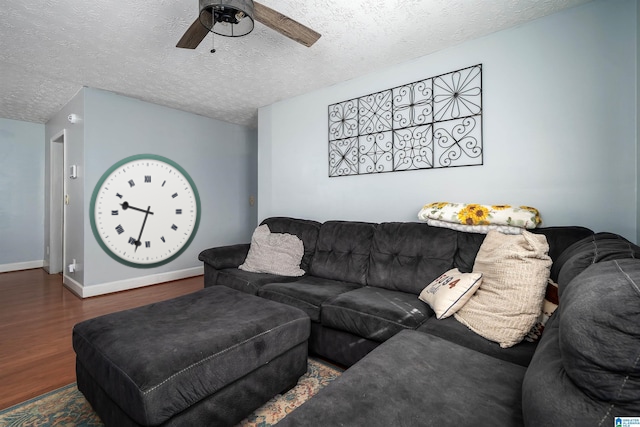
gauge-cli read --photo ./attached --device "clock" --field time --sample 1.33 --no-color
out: 9.33
